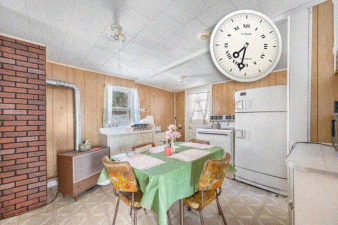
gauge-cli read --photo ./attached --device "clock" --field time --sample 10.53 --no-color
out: 7.32
